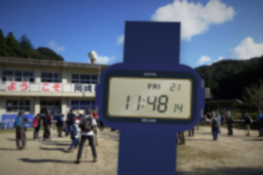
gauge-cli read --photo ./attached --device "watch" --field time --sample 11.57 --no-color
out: 11.48
